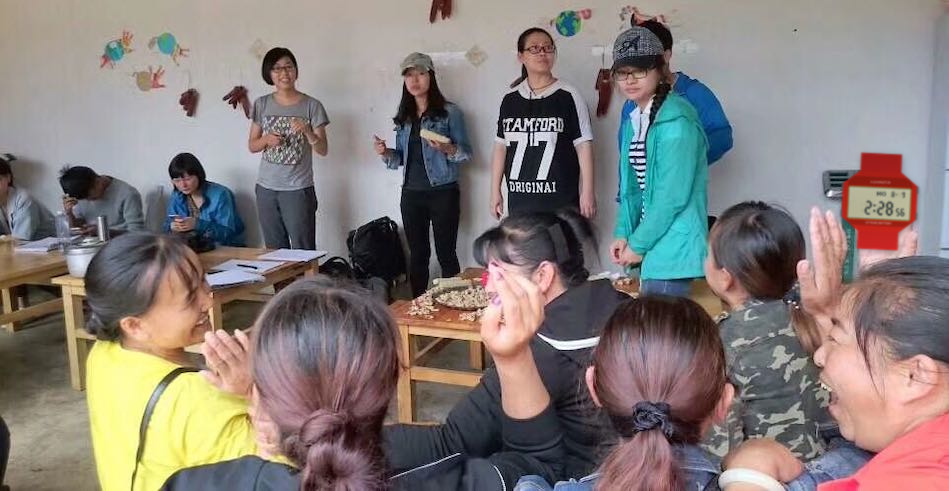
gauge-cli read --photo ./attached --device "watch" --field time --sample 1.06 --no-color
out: 2.28
